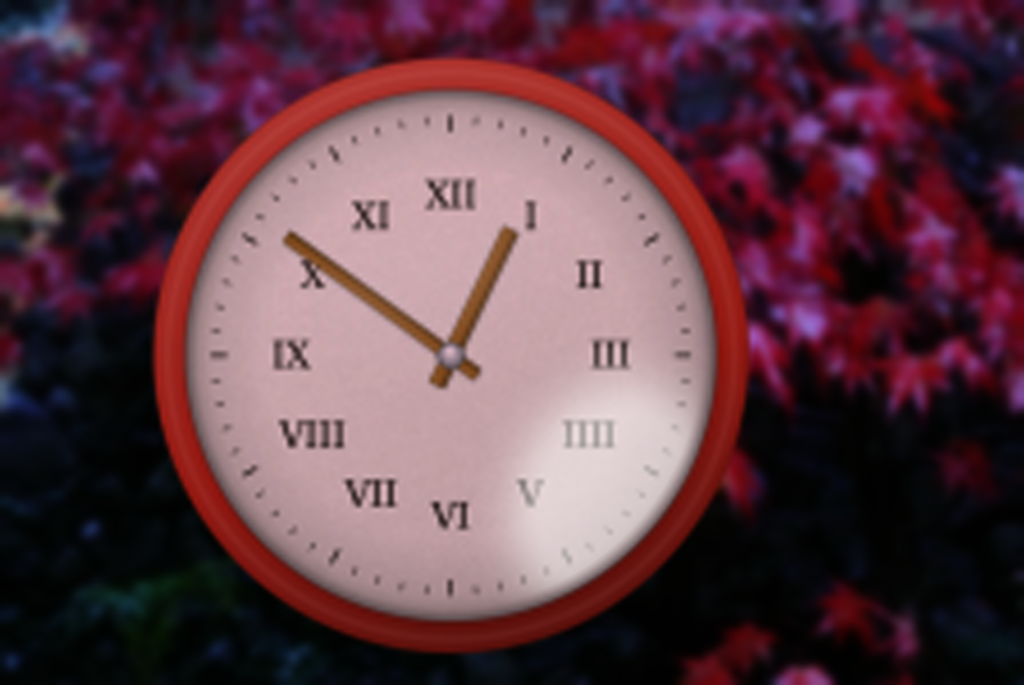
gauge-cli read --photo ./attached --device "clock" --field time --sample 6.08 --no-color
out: 12.51
